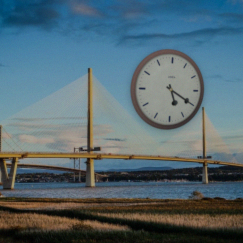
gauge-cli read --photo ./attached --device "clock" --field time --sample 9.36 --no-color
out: 5.20
